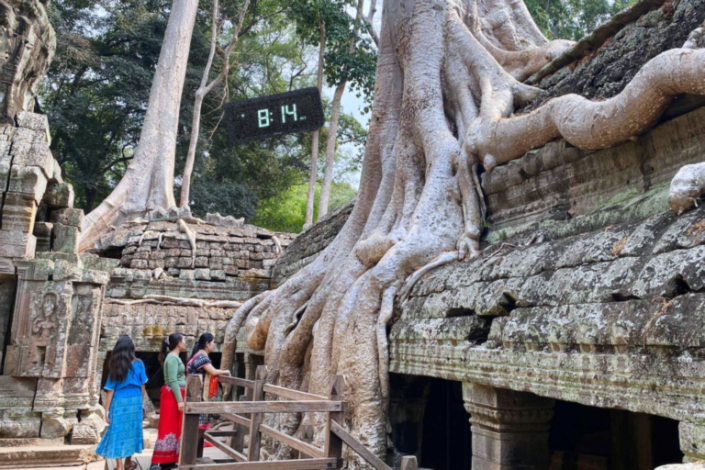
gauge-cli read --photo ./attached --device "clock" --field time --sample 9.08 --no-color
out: 8.14
